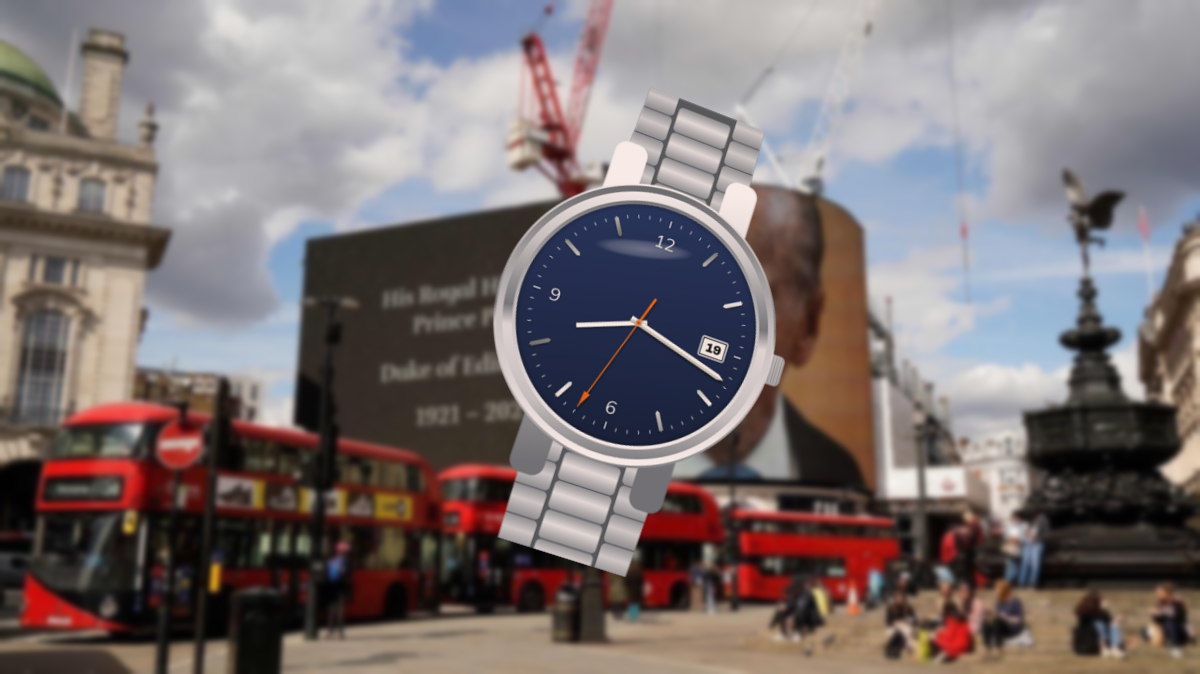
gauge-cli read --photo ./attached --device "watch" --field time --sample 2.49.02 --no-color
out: 8.17.33
